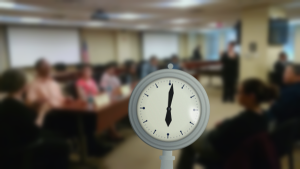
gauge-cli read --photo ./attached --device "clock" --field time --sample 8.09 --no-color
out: 6.01
